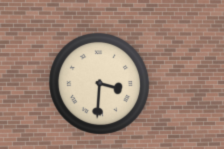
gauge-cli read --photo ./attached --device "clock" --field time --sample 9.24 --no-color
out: 3.31
